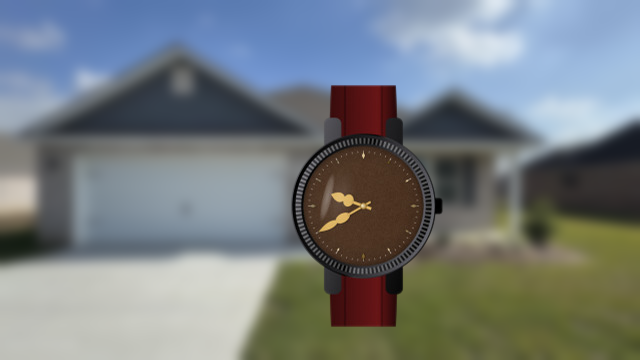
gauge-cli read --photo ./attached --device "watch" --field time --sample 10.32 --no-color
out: 9.40
